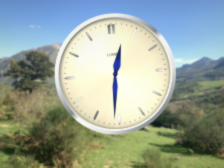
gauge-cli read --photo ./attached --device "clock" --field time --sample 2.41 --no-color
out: 12.31
